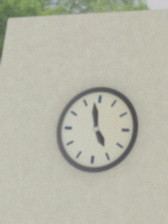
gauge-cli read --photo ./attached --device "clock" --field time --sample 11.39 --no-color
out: 4.58
